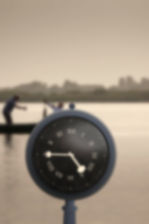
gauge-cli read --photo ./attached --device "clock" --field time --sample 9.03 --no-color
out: 4.45
